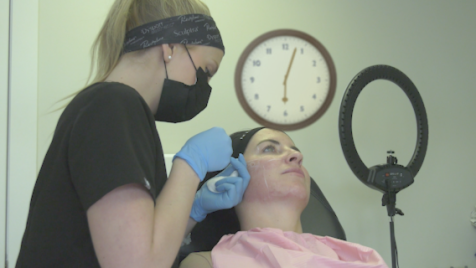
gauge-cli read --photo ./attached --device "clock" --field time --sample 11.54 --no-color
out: 6.03
